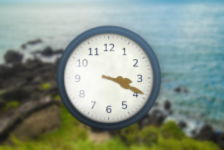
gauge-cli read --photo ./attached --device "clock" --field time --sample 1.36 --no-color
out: 3.19
